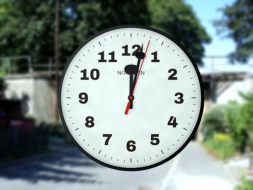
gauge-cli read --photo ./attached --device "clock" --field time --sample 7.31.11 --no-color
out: 12.02.03
